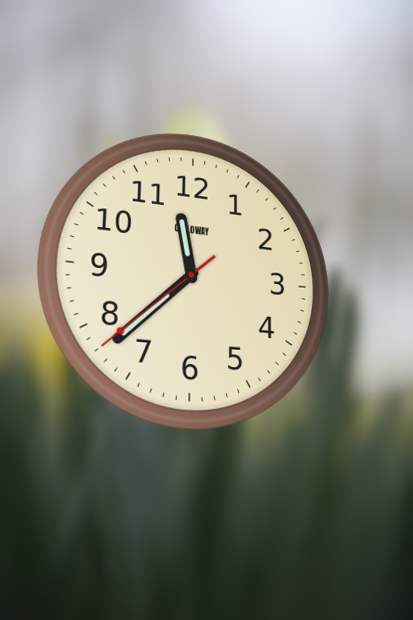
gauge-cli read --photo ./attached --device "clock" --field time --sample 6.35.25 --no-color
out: 11.37.38
